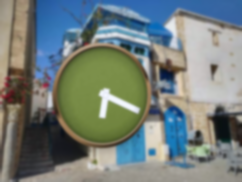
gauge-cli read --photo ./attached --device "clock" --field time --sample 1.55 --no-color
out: 6.19
